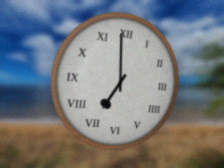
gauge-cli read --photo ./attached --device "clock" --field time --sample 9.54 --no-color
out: 6.59
